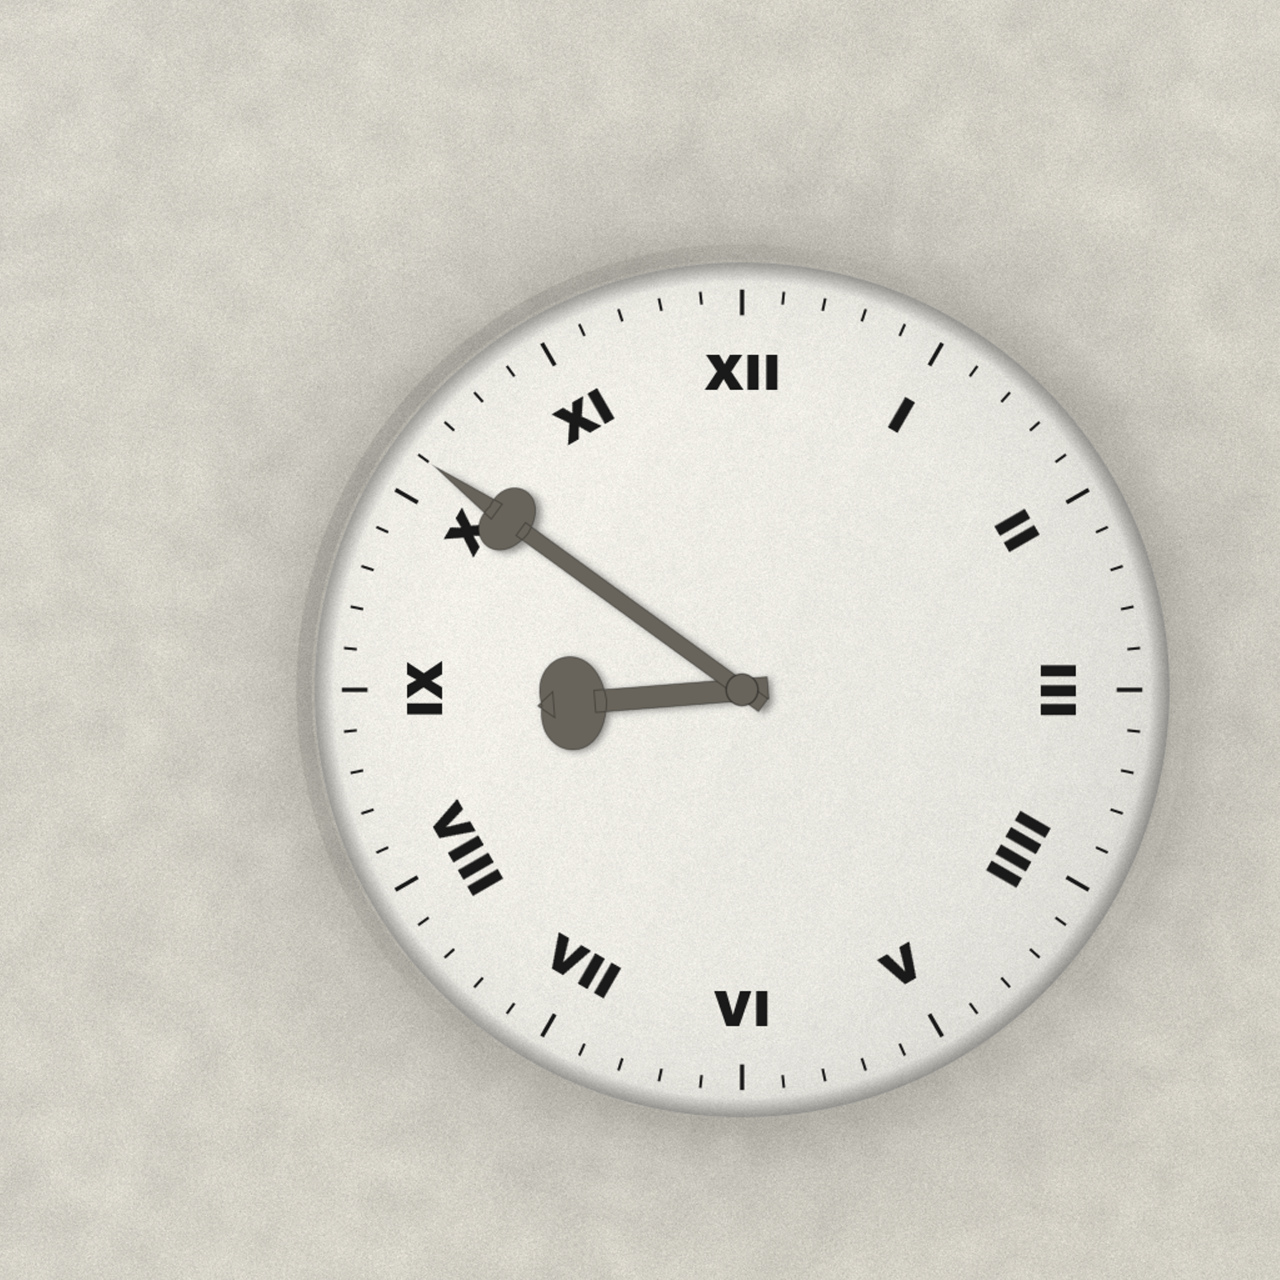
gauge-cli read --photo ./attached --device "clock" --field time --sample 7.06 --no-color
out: 8.51
